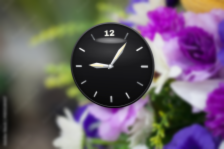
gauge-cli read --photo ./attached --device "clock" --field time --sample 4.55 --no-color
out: 9.06
